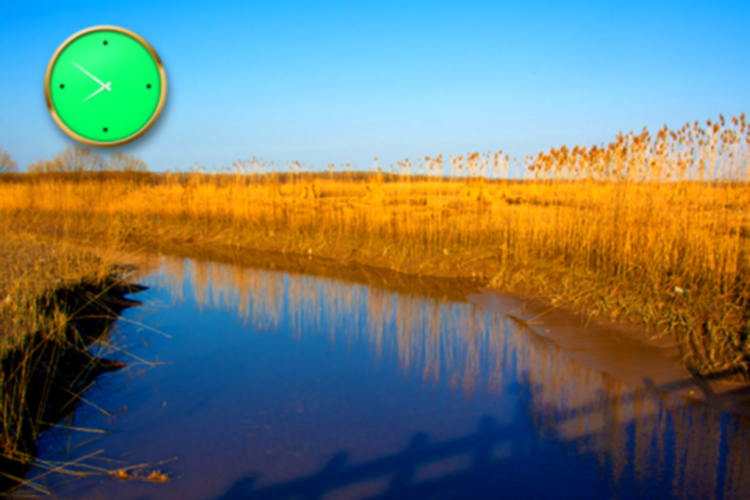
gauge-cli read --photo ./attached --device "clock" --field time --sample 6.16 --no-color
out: 7.51
